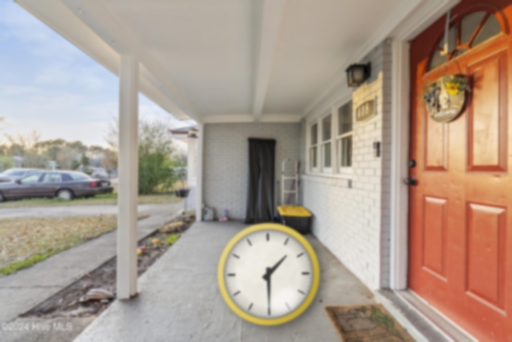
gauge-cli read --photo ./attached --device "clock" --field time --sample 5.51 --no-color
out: 1.30
